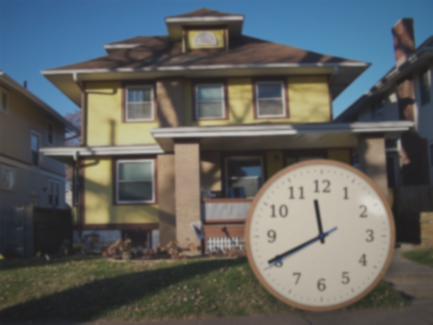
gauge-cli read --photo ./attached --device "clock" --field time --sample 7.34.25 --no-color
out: 11.40.40
